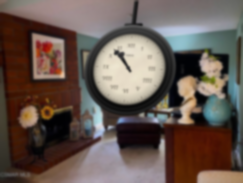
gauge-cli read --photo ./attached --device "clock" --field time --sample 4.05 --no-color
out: 10.53
